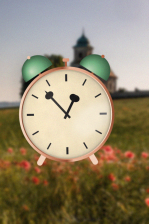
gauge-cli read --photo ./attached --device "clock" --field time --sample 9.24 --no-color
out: 12.53
